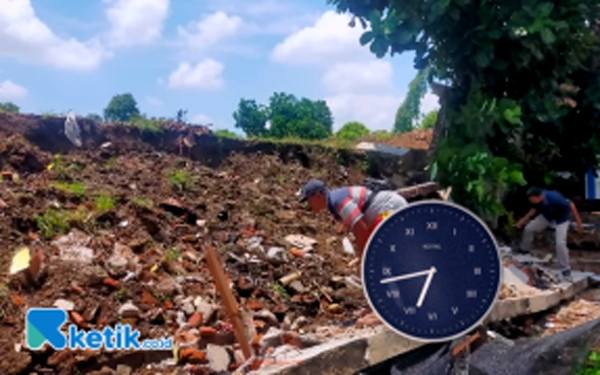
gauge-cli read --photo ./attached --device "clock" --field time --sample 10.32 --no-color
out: 6.43
